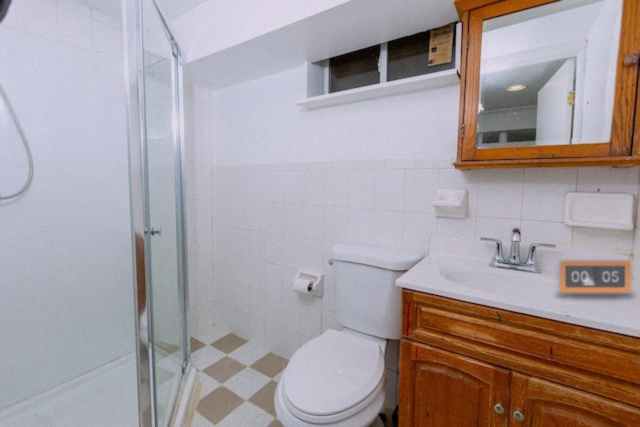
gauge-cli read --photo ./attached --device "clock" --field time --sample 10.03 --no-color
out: 0.05
